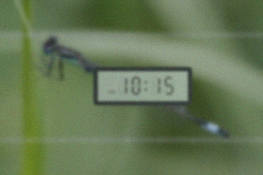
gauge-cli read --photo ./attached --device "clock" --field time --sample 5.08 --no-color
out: 10.15
